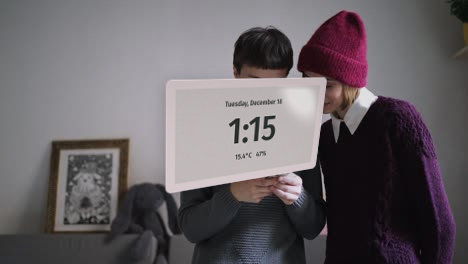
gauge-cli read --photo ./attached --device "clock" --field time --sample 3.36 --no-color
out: 1.15
